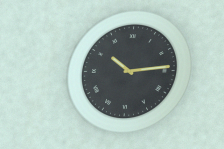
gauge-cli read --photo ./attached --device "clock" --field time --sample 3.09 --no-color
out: 10.14
